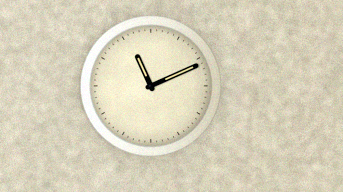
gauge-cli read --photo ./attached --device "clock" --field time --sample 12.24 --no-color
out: 11.11
